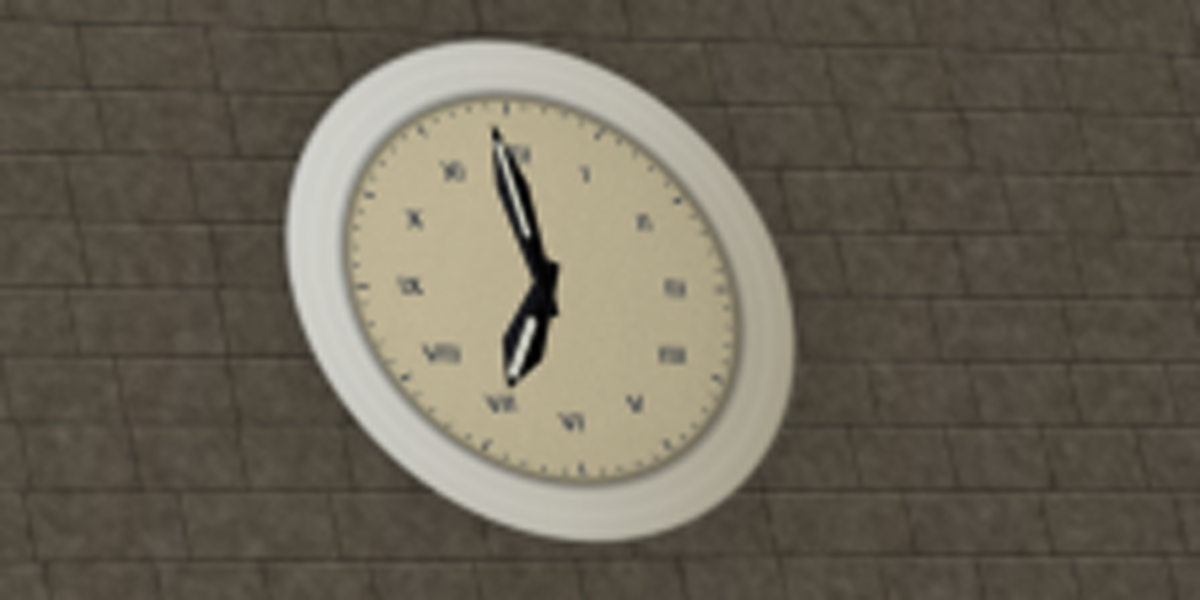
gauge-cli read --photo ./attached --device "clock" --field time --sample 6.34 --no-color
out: 6.59
